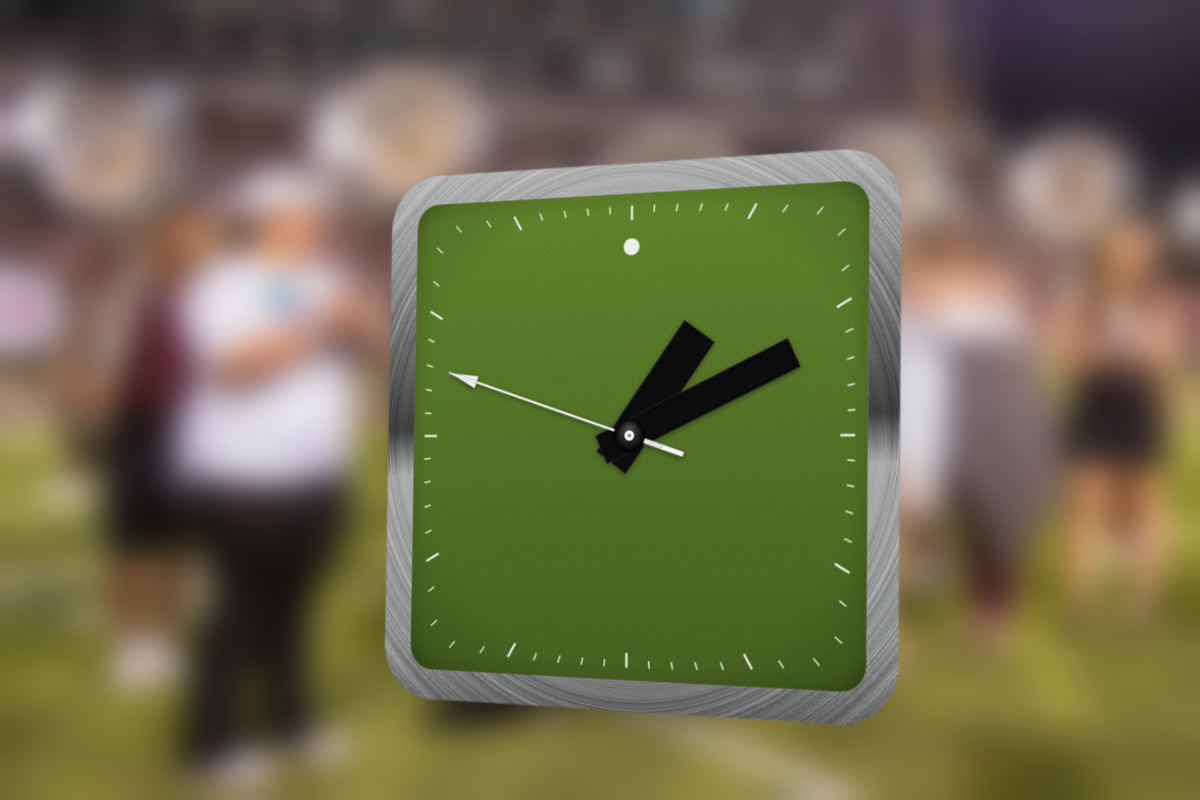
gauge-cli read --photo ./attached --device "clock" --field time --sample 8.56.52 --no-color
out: 1.10.48
